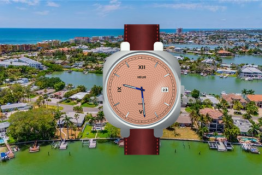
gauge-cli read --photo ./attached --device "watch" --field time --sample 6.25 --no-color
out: 9.29
